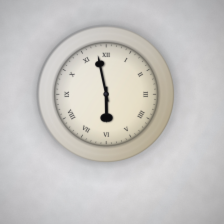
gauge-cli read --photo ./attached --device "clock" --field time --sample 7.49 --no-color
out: 5.58
